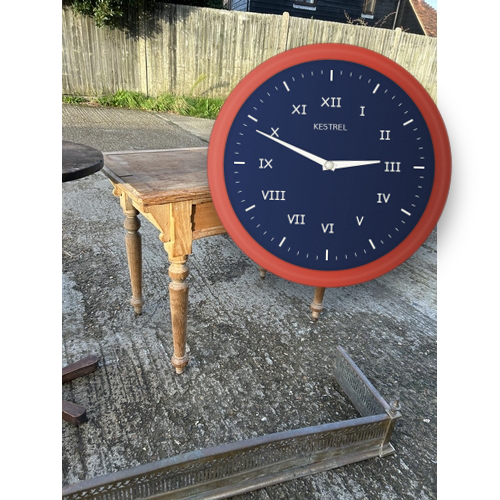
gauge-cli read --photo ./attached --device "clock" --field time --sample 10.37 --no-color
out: 2.49
